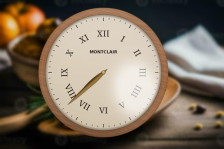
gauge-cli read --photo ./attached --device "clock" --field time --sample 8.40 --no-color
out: 7.38
